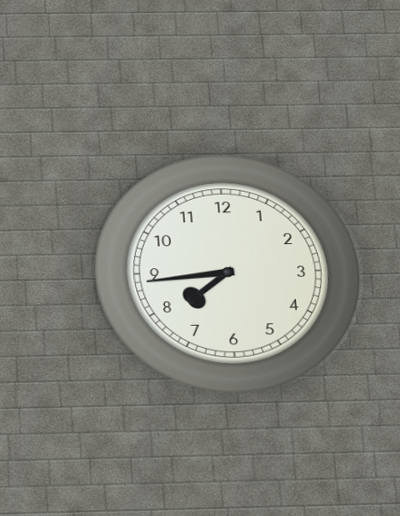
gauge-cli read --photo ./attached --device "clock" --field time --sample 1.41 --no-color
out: 7.44
